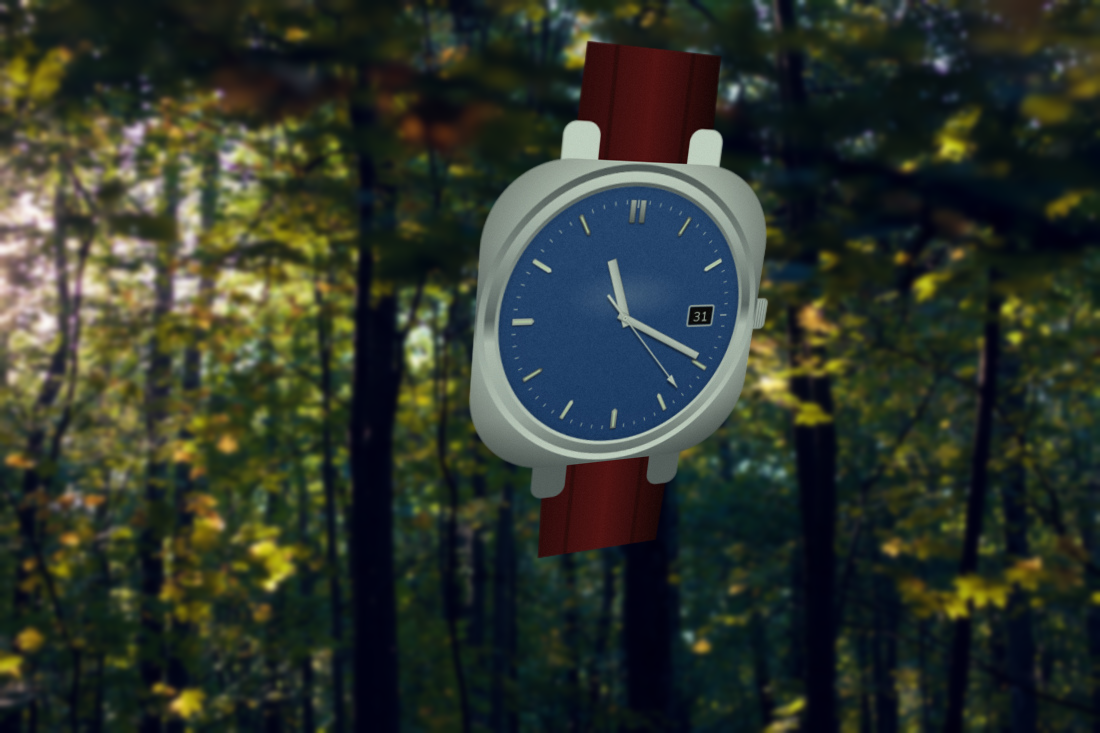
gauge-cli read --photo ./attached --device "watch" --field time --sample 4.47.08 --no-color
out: 11.19.23
